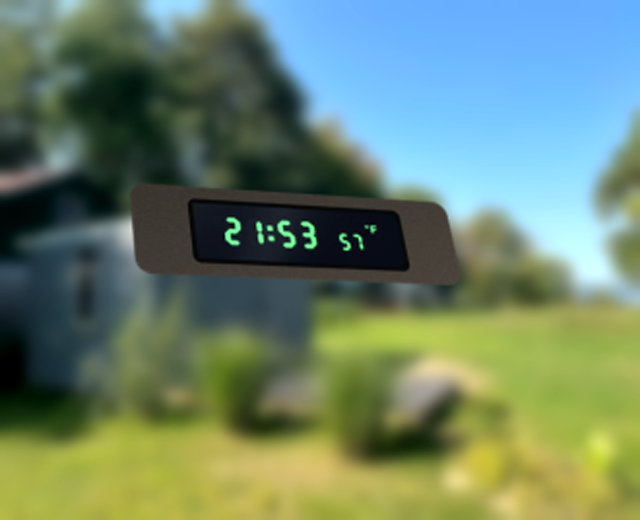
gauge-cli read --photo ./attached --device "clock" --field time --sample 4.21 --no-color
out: 21.53
